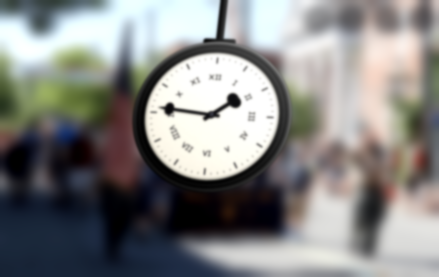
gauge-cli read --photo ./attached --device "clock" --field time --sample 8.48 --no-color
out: 1.46
